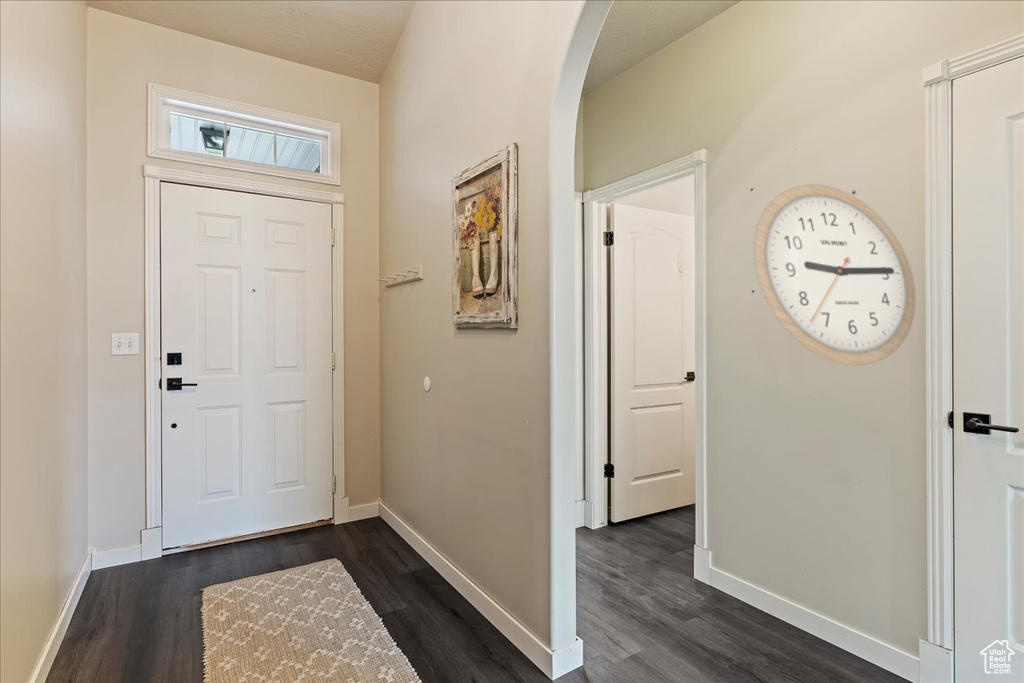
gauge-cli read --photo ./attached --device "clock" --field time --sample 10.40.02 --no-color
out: 9.14.37
